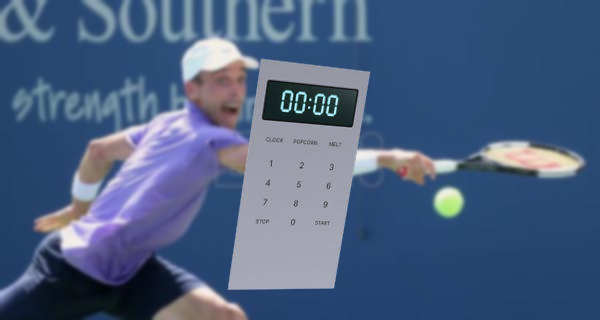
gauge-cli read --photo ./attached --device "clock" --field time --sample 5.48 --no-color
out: 0.00
